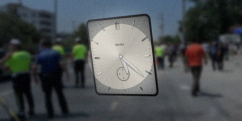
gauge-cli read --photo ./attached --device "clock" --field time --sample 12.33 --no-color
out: 5.22
